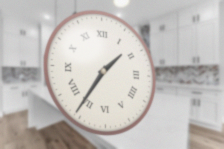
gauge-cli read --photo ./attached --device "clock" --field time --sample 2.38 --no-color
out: 1.36
